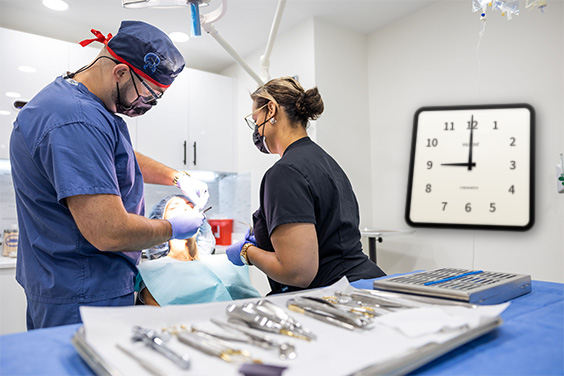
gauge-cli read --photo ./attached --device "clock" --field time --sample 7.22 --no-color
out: 9.00
